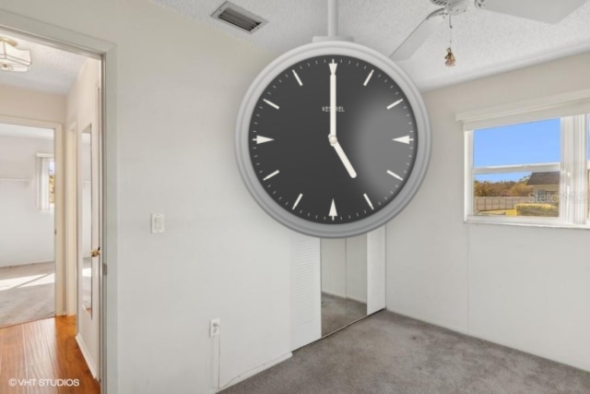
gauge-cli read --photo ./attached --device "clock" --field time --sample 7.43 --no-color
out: 5.00
